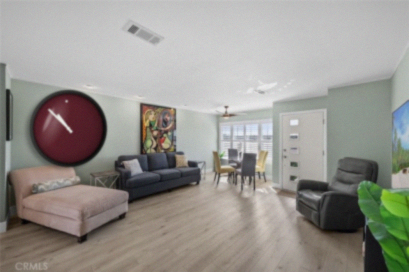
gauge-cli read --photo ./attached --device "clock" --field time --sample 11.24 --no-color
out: 10.53
